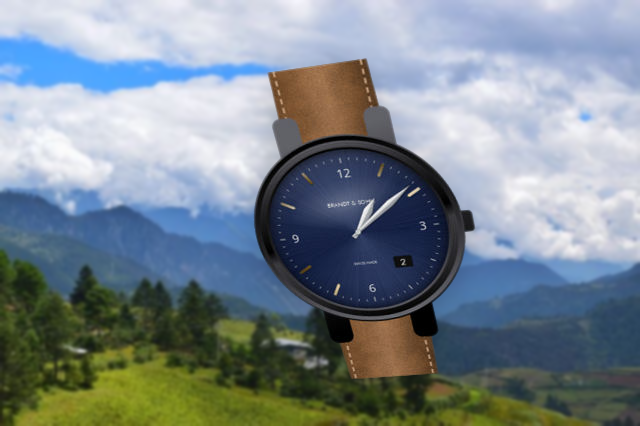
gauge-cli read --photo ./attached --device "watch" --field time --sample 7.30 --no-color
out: 1.09
